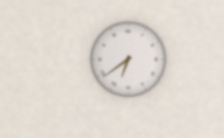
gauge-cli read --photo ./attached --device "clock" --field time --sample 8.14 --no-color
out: 6.39
